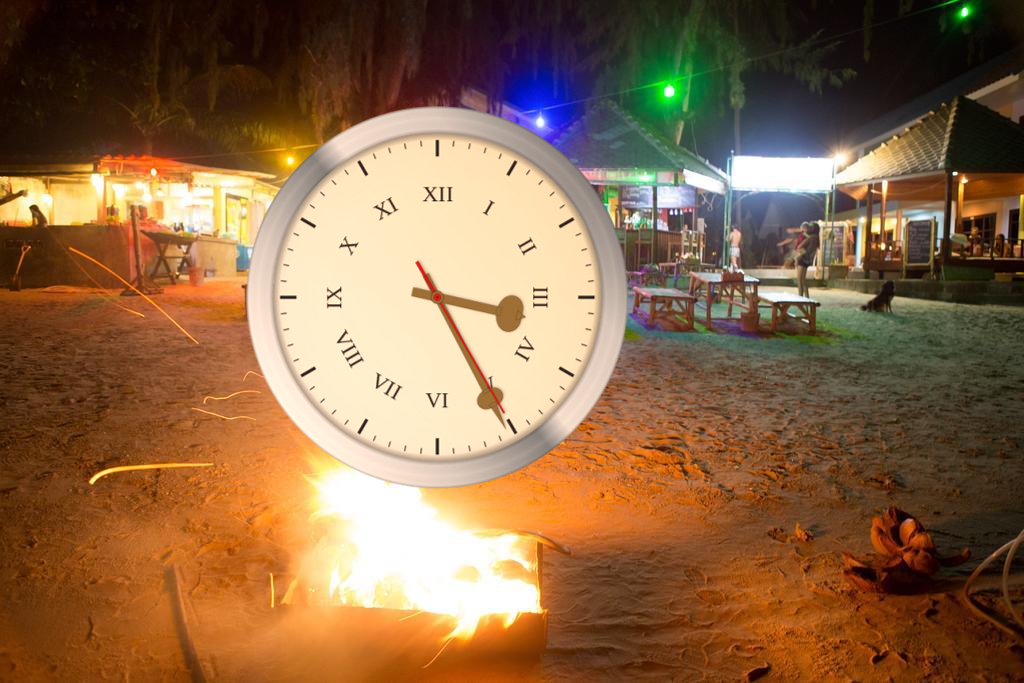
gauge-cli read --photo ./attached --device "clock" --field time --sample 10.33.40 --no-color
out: 3.25.25
